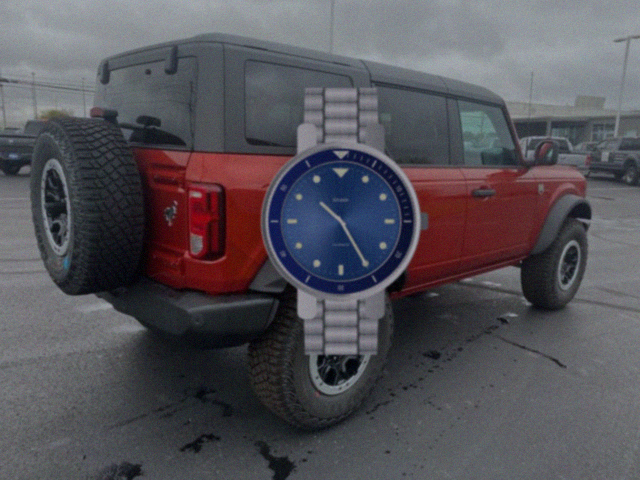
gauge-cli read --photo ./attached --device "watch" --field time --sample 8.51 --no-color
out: 10.25
